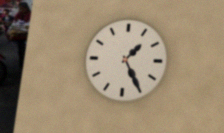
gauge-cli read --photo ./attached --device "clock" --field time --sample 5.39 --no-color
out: 1.25
